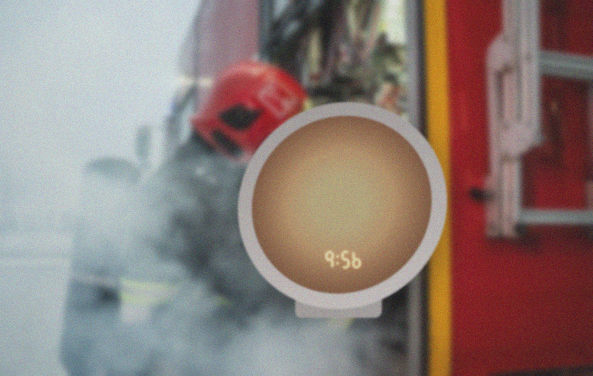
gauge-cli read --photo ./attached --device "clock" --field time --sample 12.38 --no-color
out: 9.56
